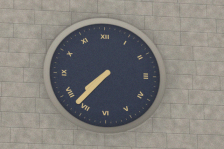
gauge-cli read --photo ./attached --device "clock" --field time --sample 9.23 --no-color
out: 7.37
